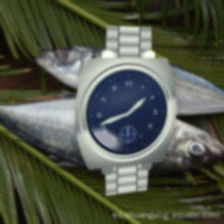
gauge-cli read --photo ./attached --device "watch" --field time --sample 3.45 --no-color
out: 1.42
